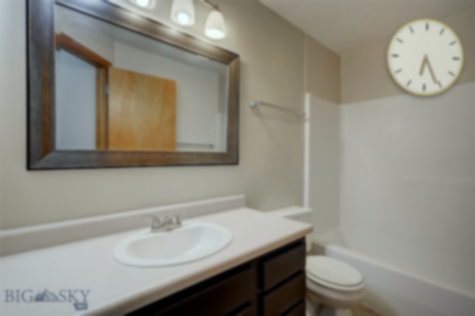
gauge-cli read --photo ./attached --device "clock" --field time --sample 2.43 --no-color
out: 6.26
